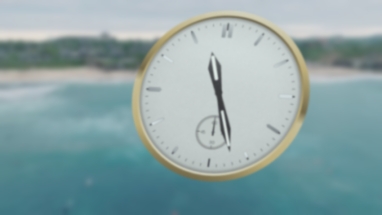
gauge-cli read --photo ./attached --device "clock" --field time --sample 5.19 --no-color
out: 11.27
